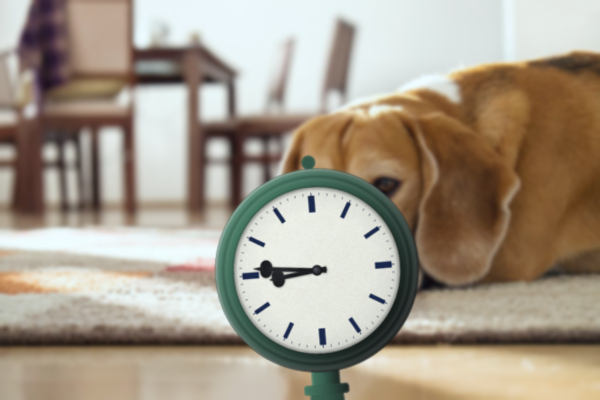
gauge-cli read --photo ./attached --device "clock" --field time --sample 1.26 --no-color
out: 8.46
